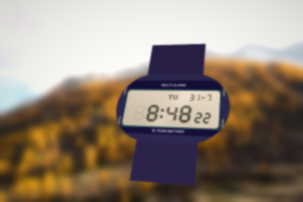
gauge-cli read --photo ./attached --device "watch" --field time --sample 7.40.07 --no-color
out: 8.48.22
